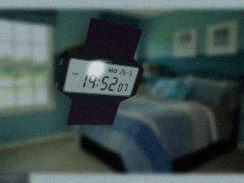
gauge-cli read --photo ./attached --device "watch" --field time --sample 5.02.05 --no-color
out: 19.52.07
